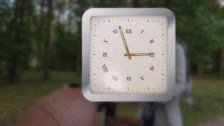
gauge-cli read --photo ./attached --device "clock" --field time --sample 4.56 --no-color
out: 2.57
